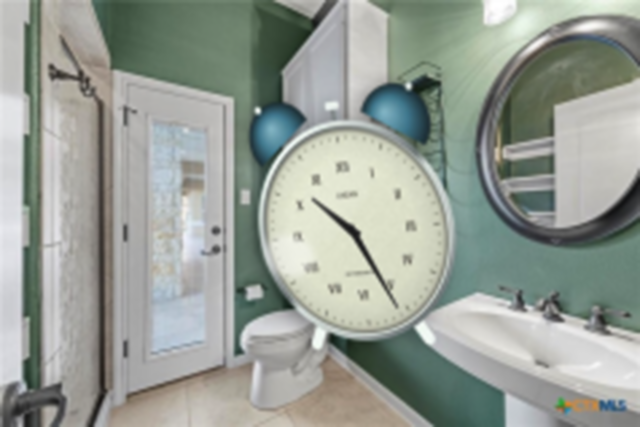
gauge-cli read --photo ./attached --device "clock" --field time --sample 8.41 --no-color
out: 10.26
